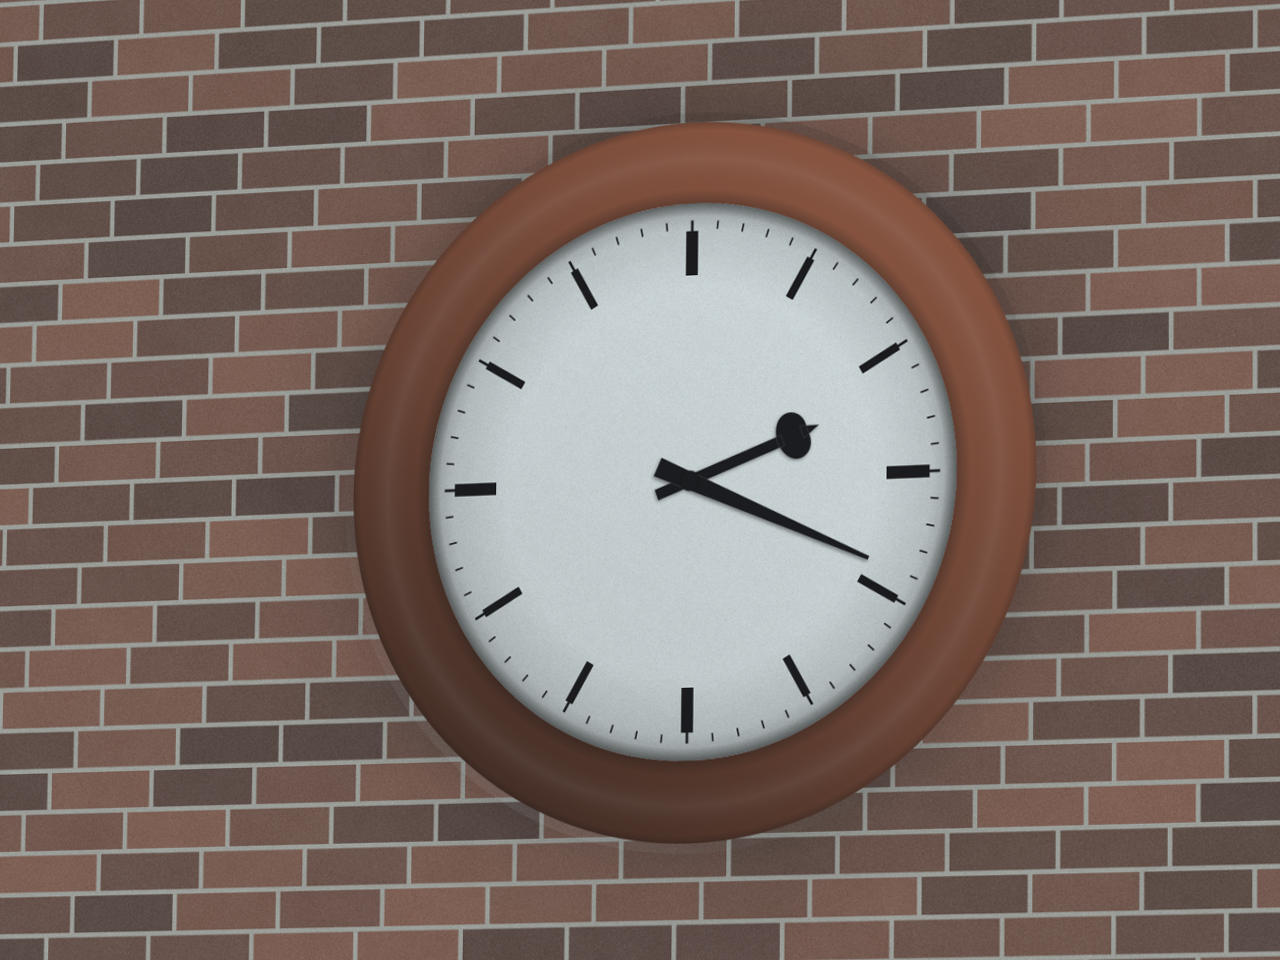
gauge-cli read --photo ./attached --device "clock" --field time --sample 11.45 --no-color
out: 2.19
